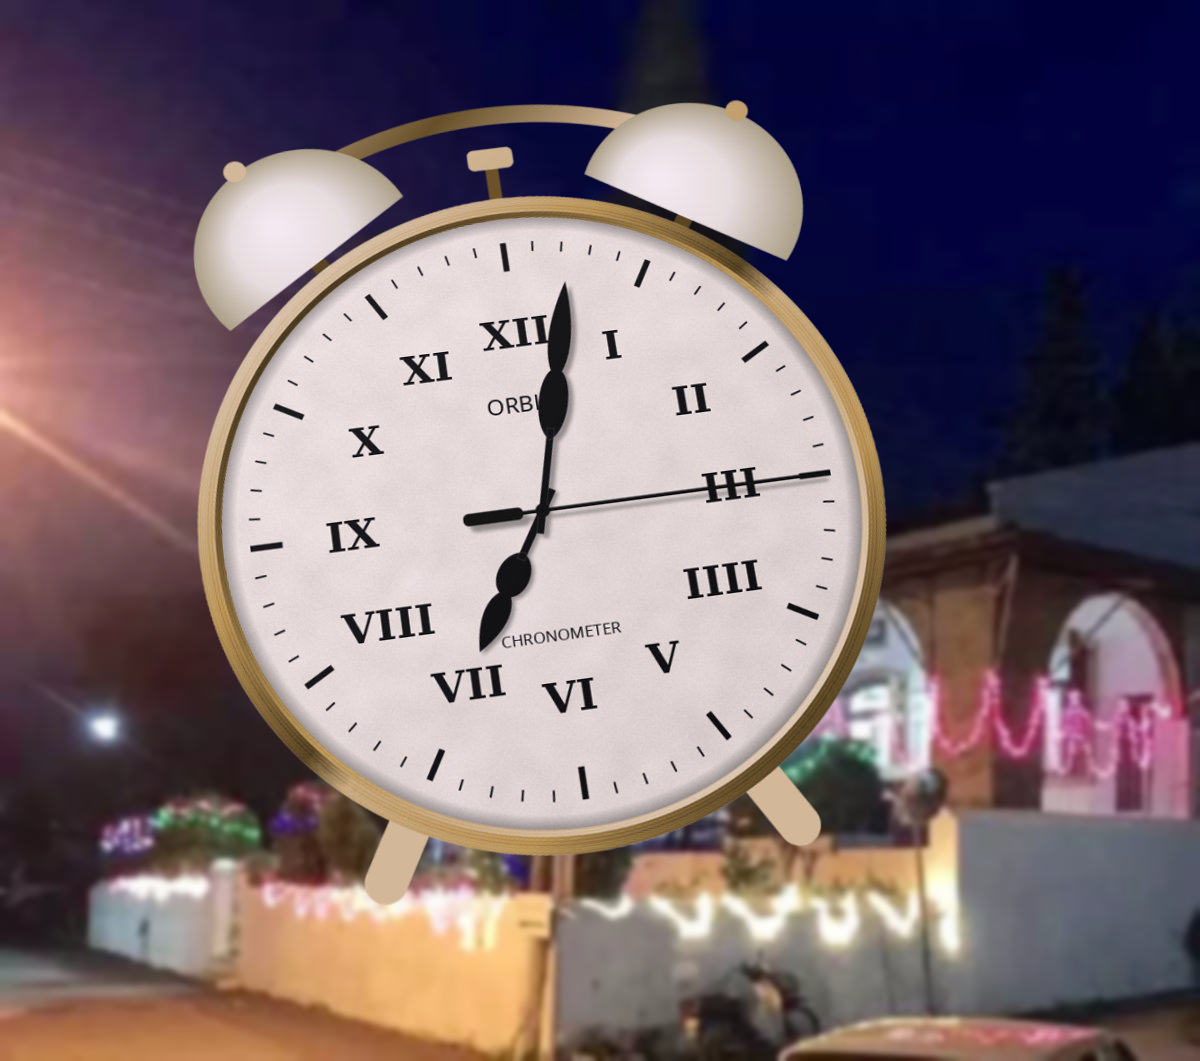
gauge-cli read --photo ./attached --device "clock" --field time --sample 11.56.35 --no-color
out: 7.02.15
